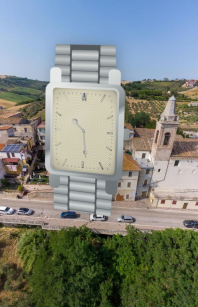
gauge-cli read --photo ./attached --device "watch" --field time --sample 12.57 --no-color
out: 10.29
